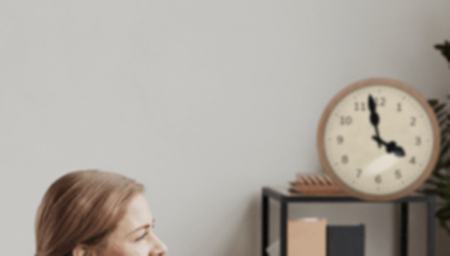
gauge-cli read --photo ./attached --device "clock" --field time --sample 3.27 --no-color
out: 3.58
